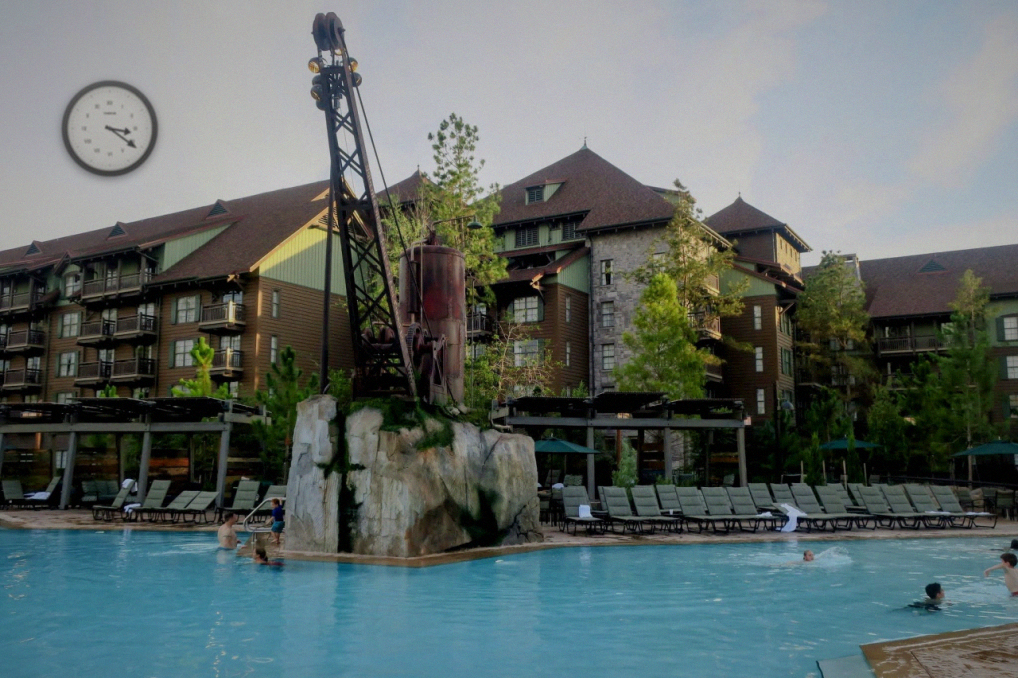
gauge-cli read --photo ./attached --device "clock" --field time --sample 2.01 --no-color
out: 3.21
